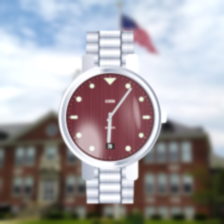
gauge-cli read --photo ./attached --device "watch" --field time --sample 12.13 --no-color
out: 6.06
